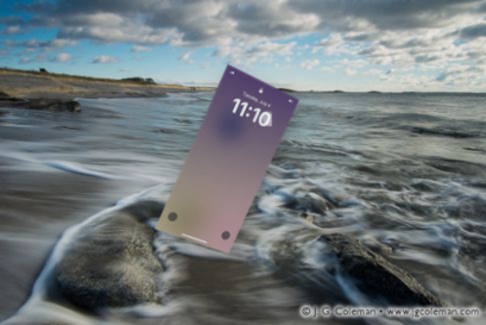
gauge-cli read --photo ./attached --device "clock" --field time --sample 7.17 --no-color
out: 11.10
